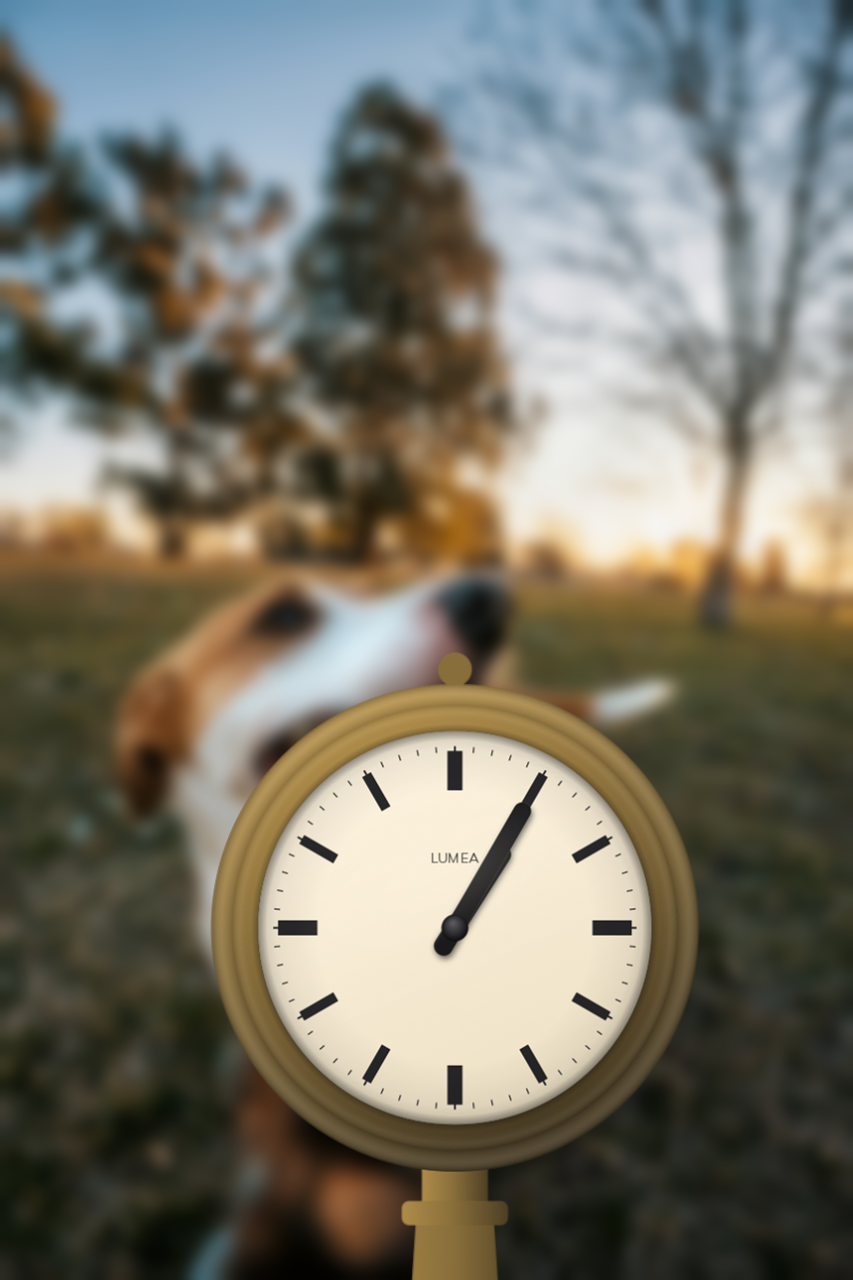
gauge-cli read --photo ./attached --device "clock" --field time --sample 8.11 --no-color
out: 1.05
